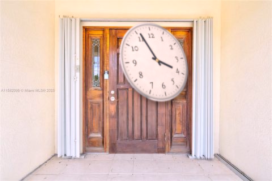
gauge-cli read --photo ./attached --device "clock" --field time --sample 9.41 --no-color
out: 3.56
